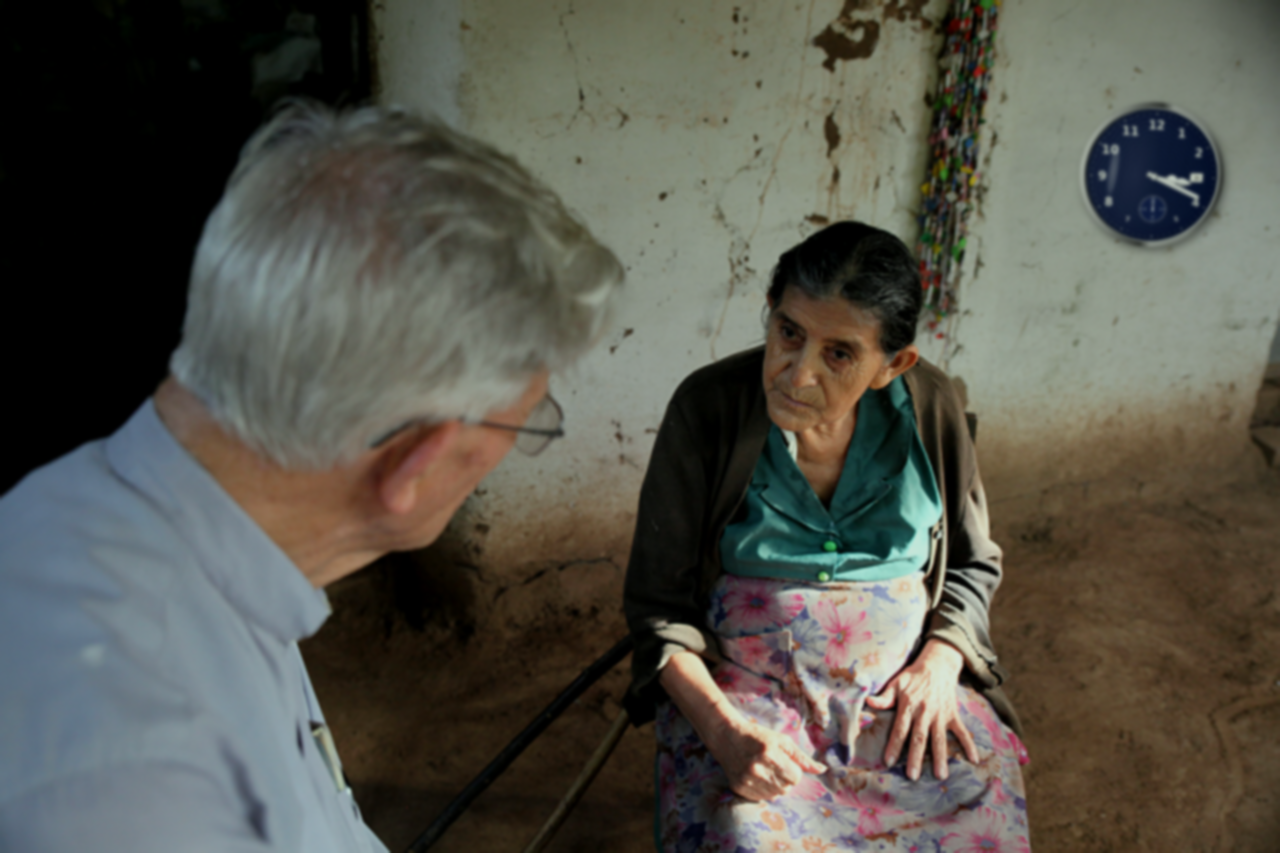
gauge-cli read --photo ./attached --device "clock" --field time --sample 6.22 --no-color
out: 3.19
